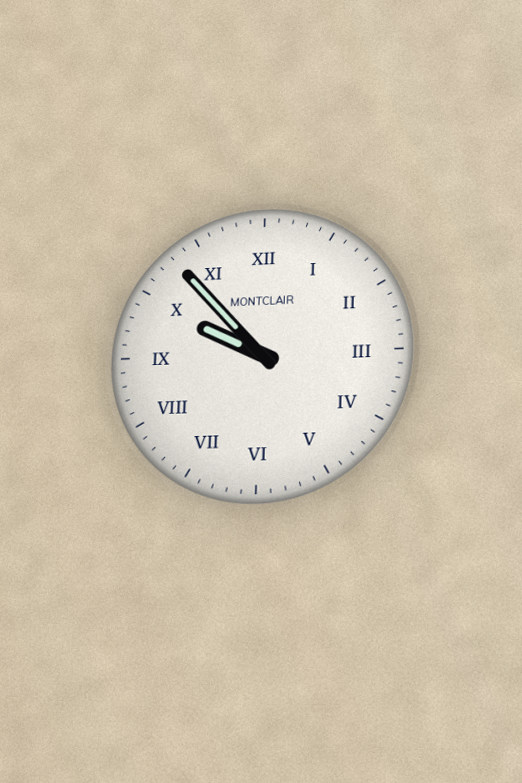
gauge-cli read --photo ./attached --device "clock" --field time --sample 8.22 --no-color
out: 9.53
